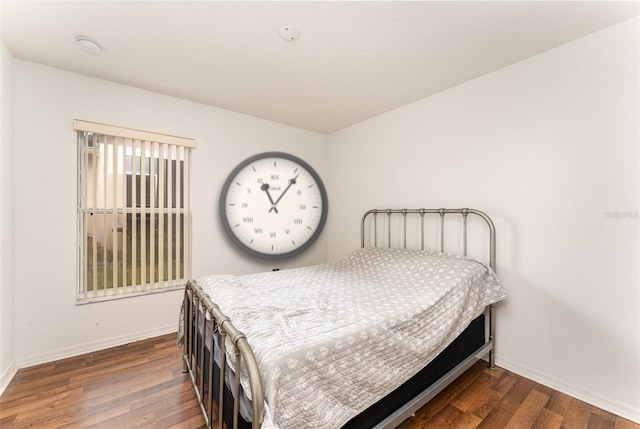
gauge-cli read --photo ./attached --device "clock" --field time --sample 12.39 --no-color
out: 11.06
